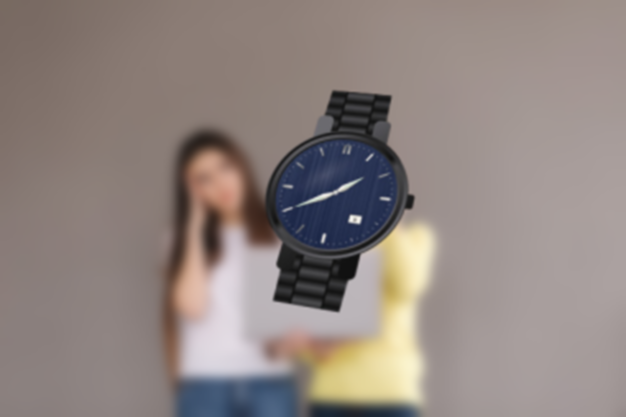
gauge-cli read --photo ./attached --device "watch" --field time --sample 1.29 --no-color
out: 1.40
